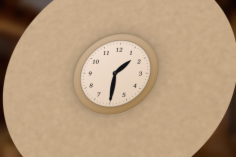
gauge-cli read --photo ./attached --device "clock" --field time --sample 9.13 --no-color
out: 1.30
